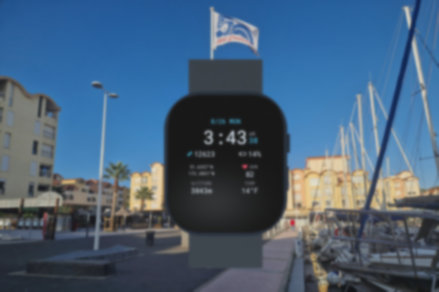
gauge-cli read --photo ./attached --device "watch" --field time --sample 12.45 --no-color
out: 3.43
